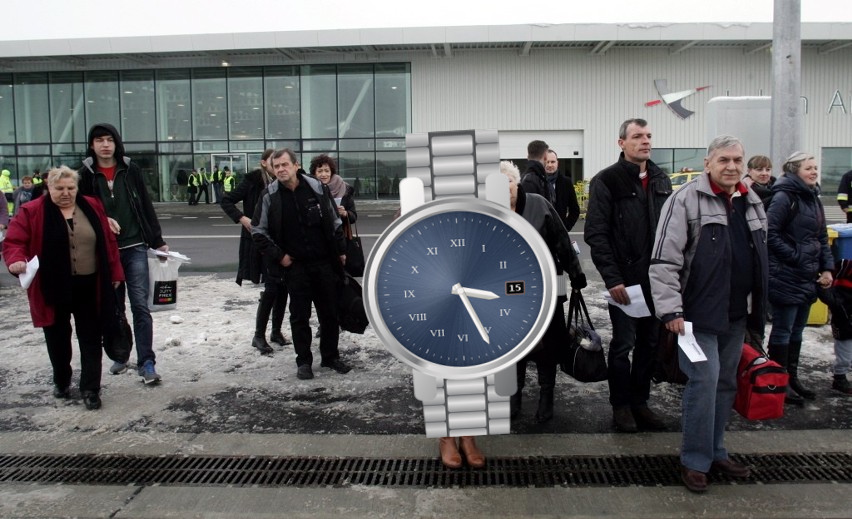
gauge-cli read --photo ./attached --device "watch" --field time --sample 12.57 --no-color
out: 3.26
